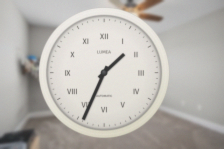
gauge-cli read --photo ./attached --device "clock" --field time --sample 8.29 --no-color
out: 1.34
